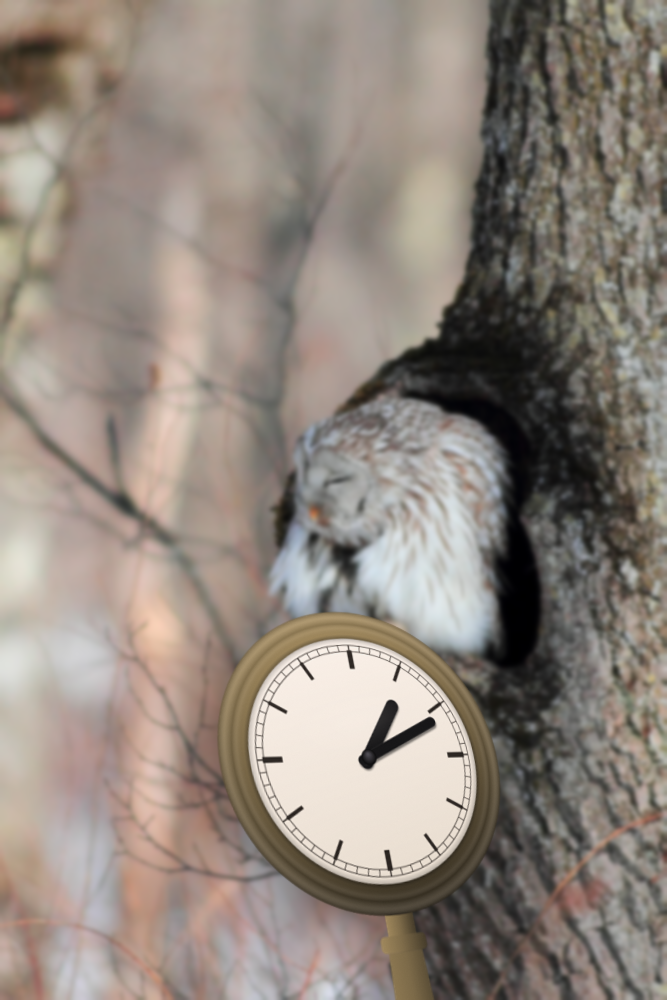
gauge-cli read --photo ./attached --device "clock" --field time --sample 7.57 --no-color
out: 1.11
